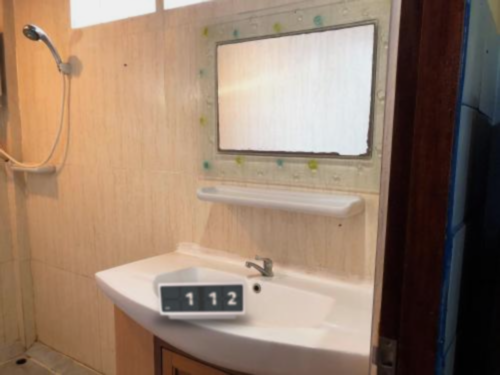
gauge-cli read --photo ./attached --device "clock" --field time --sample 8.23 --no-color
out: 1.12
